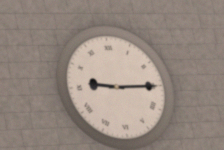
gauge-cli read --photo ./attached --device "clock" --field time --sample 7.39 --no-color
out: 9.15
